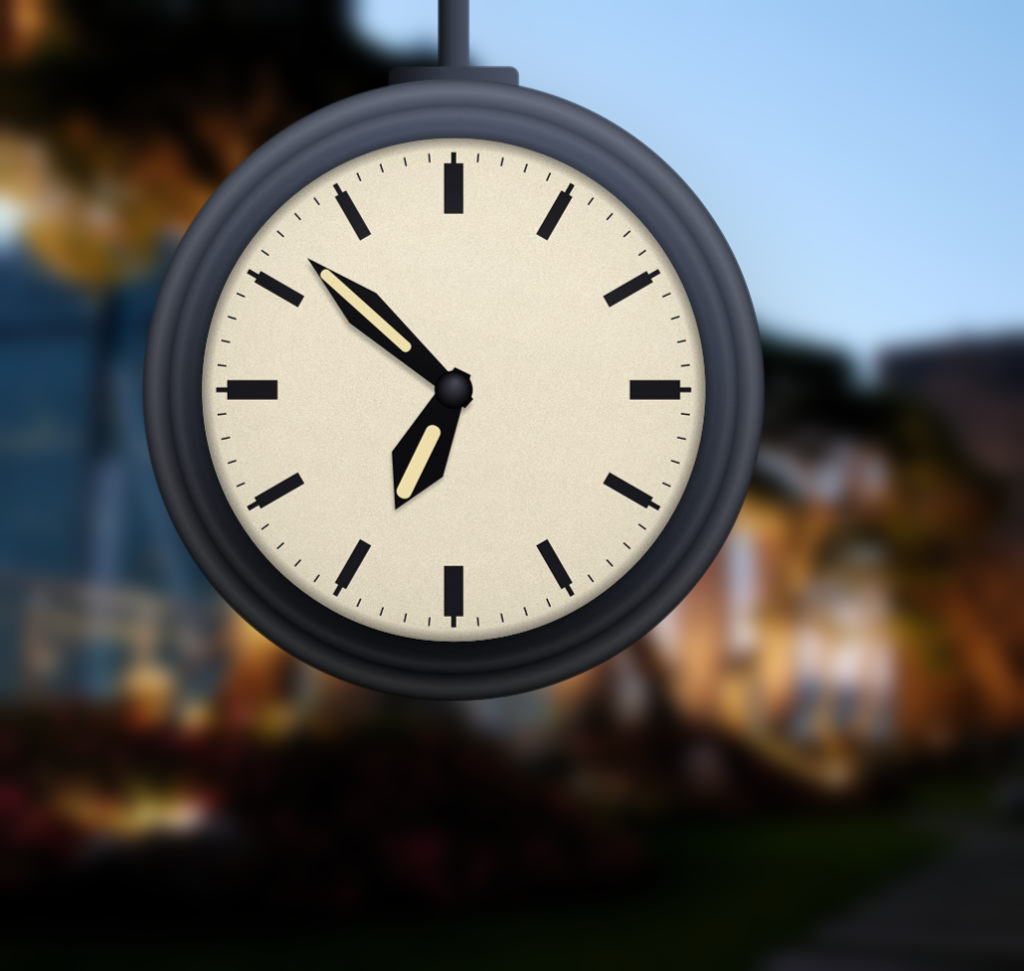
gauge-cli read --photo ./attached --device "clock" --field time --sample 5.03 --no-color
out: 6.52
